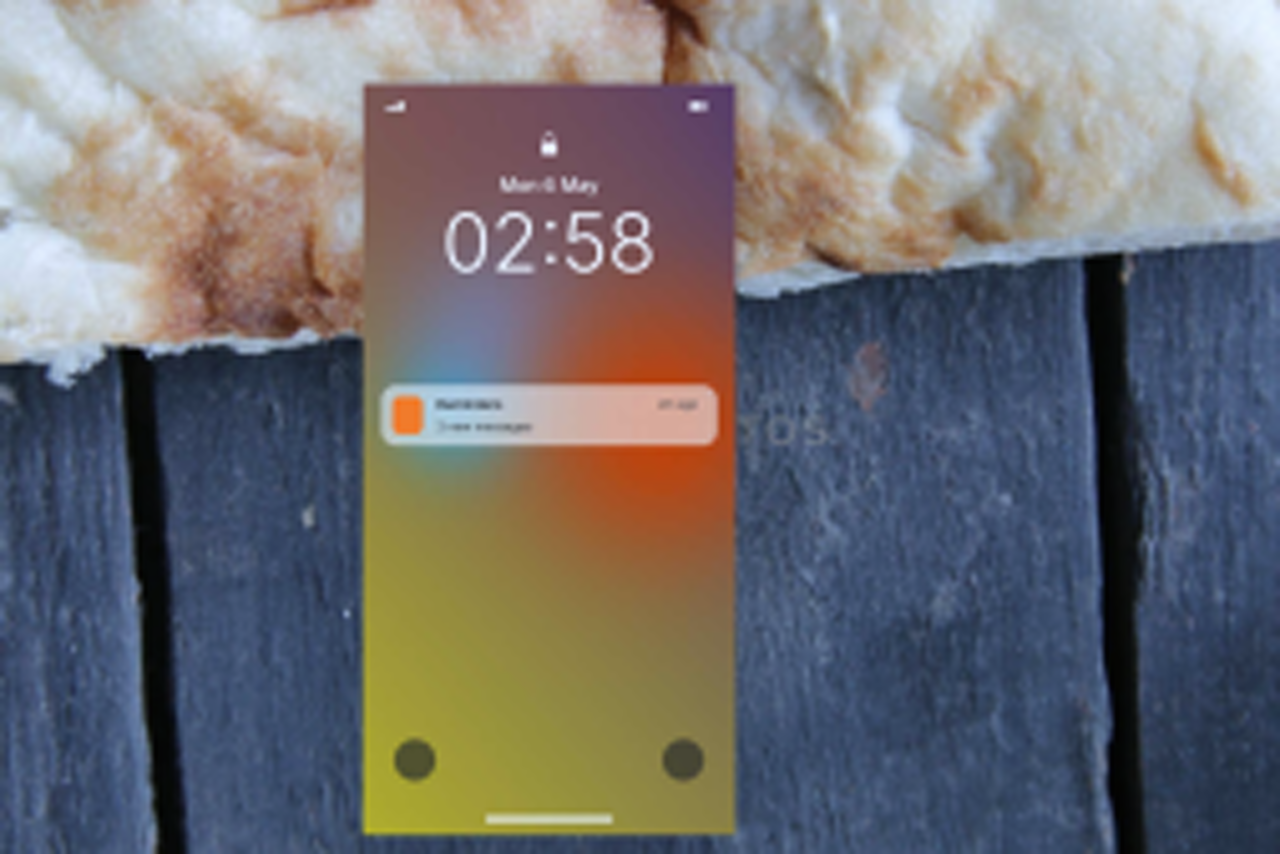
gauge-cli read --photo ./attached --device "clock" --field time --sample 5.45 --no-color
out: 2.58
